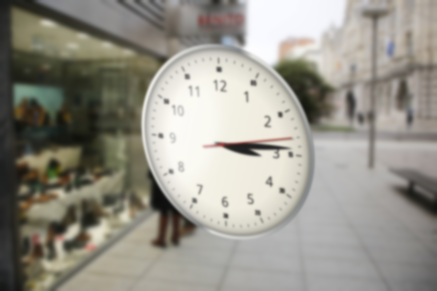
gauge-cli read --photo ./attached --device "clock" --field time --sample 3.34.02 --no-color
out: 3.14.13
